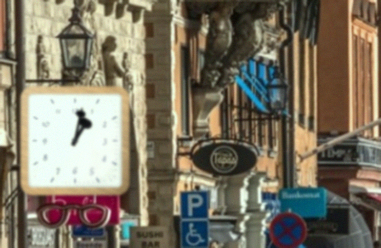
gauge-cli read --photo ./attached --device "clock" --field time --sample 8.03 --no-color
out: 1.02
